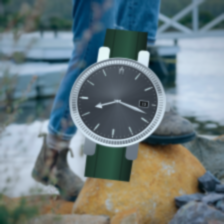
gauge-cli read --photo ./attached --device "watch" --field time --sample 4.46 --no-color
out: 8.18
